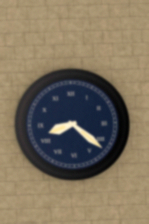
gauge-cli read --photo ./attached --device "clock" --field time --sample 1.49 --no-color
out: 8.22
